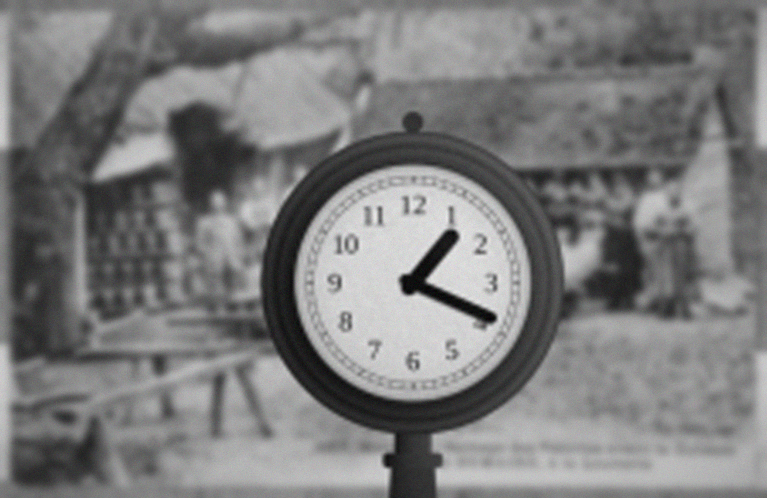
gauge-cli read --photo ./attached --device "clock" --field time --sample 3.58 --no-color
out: 1.19
